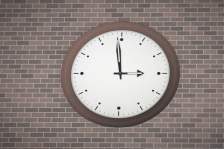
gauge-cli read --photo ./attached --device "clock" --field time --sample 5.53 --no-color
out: 2.59
